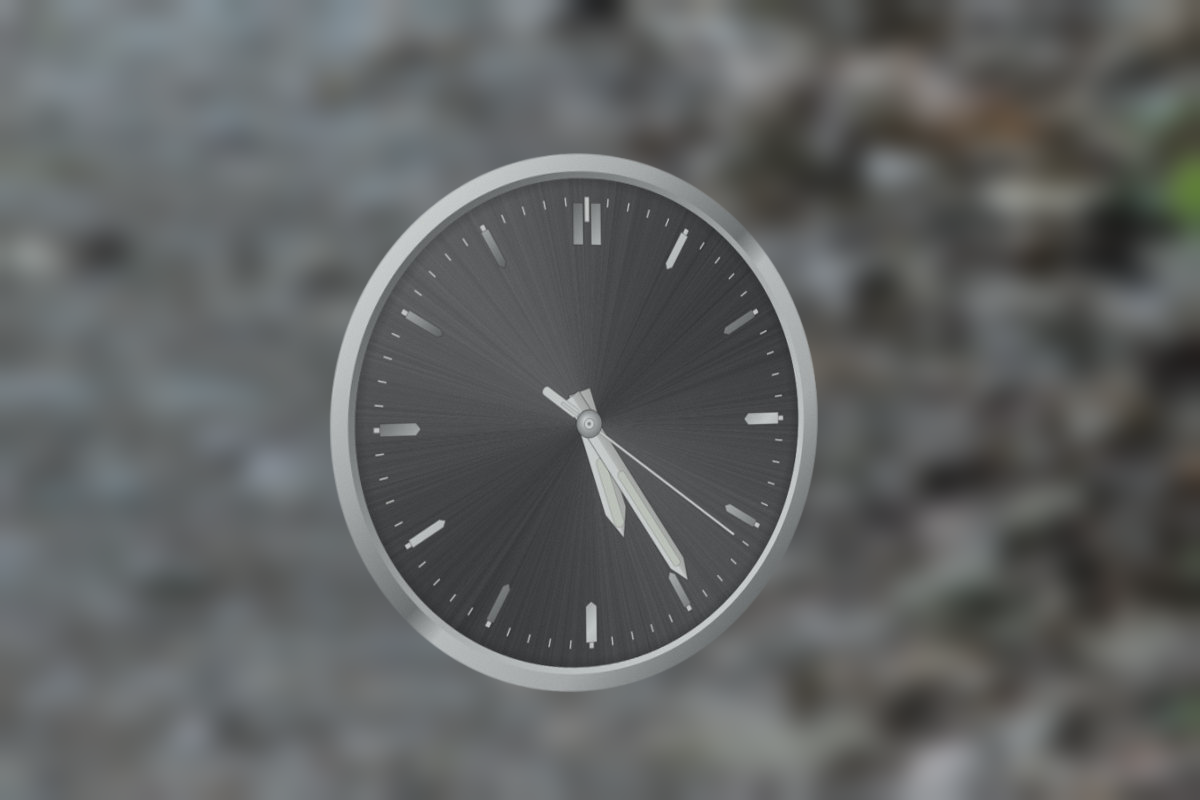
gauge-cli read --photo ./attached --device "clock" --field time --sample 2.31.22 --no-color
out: 5.24.21
